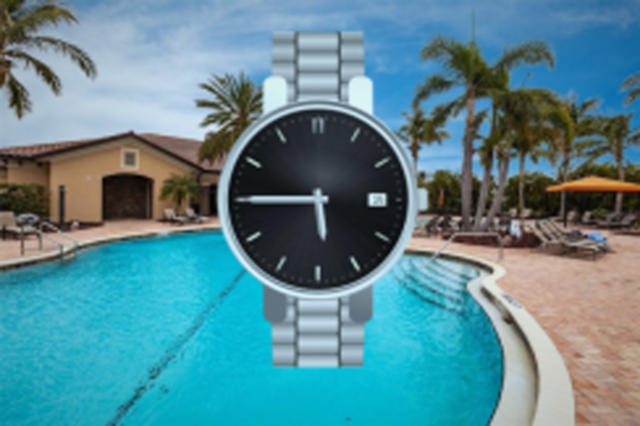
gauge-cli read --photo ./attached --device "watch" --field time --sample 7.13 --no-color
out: 5.45
